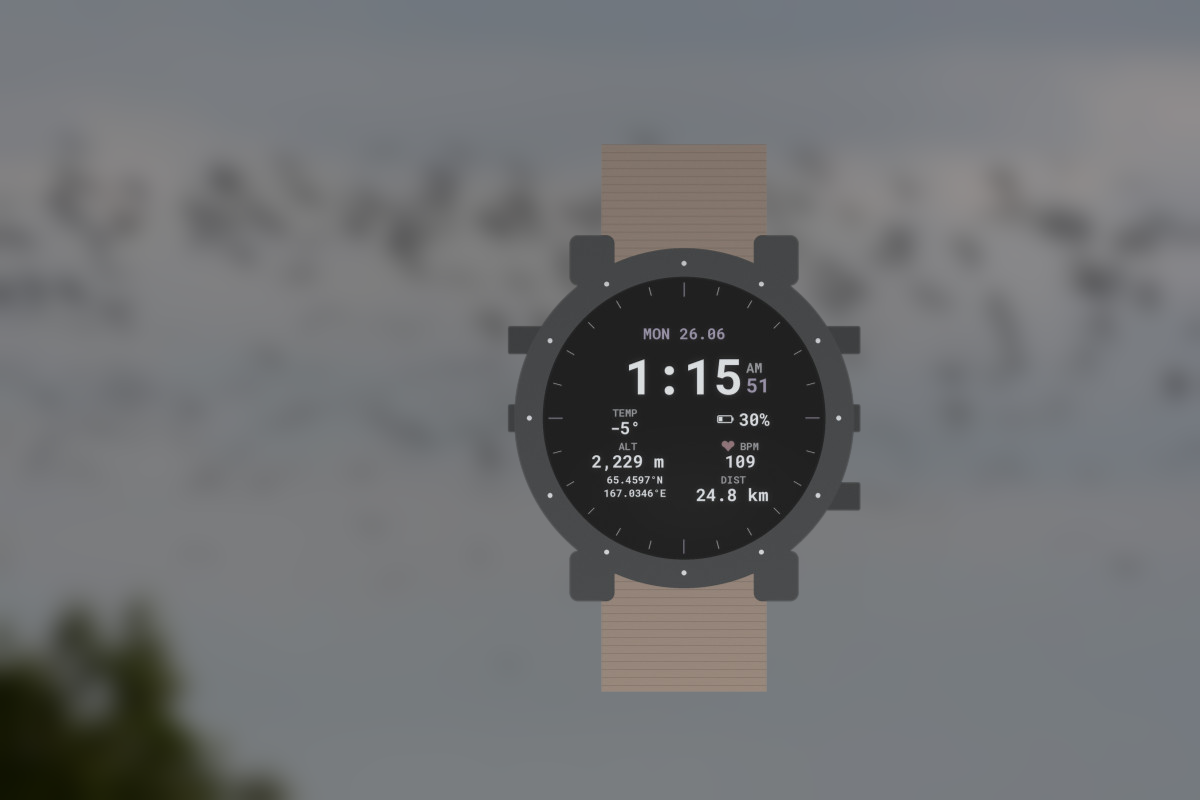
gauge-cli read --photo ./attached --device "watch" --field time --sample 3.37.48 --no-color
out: 1.15.51
